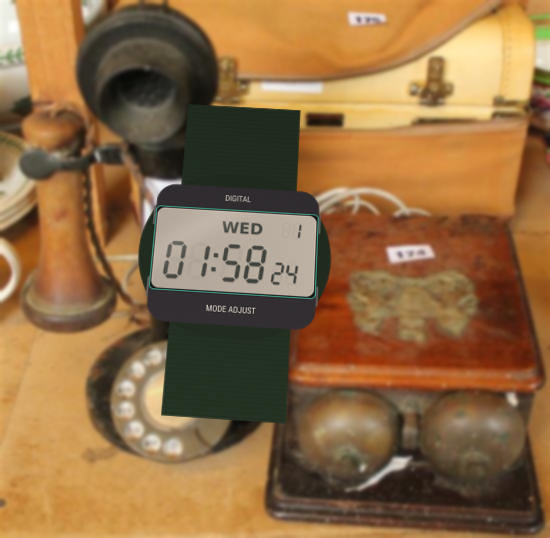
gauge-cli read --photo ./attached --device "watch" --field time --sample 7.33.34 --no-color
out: 1.58.24
